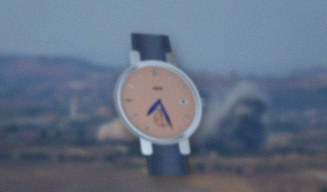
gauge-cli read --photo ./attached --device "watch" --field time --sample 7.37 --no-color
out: 7.27
